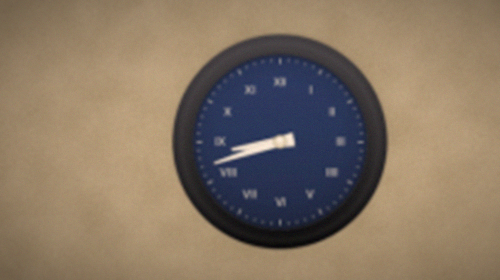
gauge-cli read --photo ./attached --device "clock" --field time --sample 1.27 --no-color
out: 8.42
